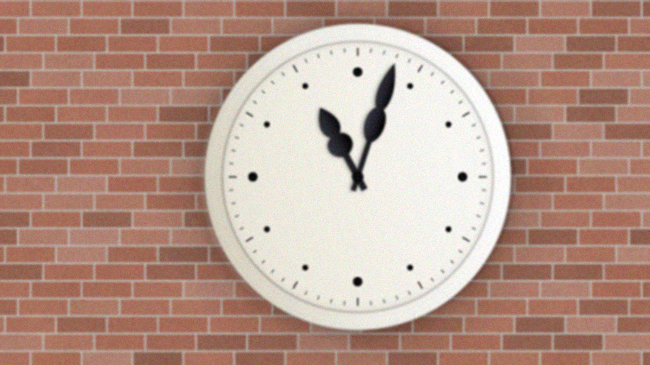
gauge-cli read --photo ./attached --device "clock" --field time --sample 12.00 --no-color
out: 11.03
